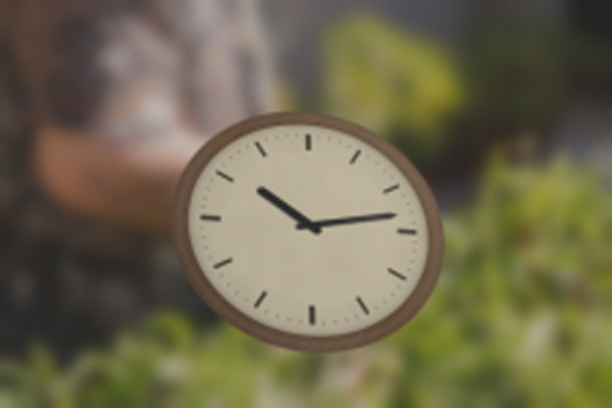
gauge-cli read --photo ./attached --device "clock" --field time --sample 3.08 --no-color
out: 10.13
